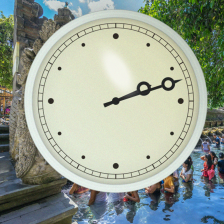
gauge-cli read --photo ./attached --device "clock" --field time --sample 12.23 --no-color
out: 2.12
